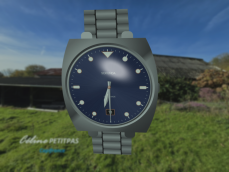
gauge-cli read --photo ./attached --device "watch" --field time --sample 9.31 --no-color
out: 6.30
